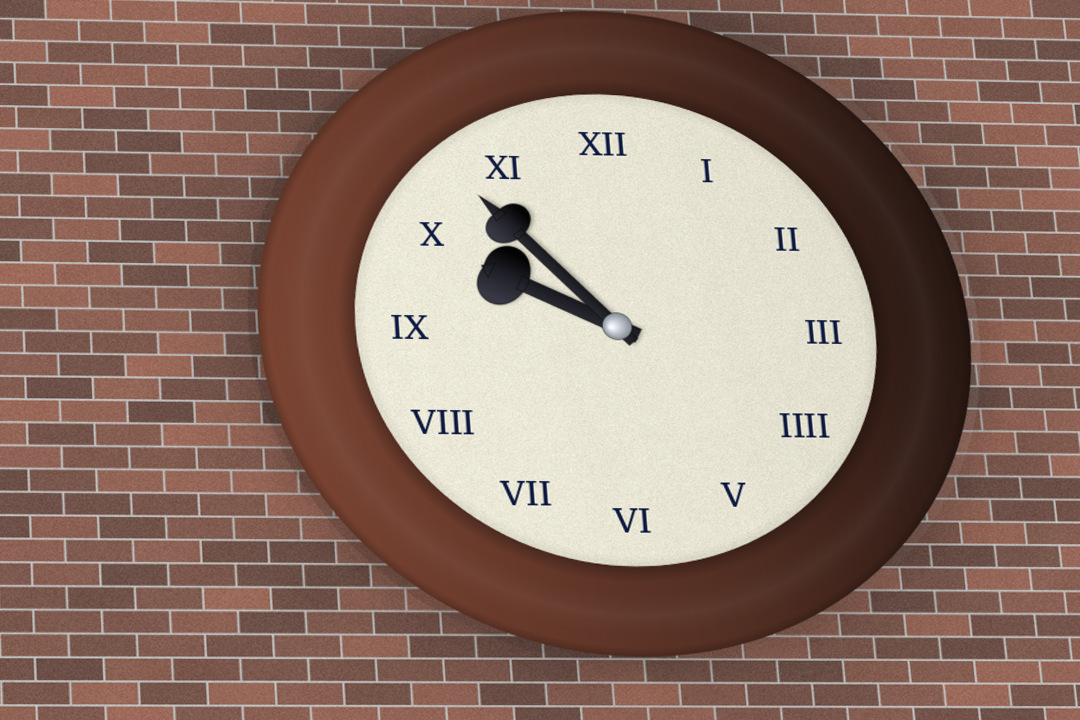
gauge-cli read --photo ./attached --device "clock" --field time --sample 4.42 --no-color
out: 9.53
